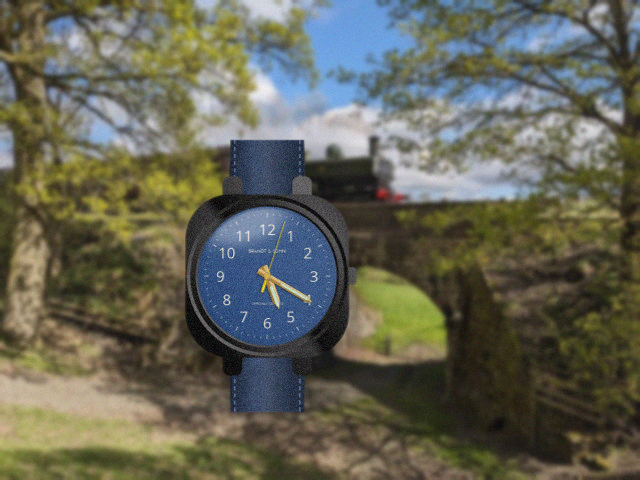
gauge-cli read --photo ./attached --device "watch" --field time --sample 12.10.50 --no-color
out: 5.20.03
